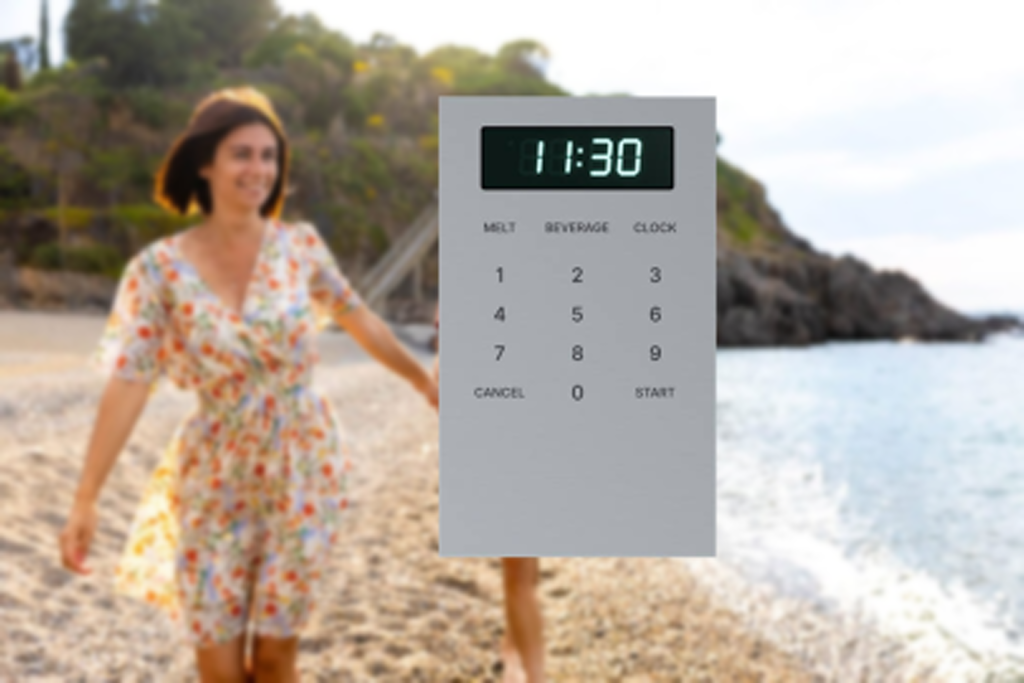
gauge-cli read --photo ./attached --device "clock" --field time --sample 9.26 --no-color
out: 11.30
